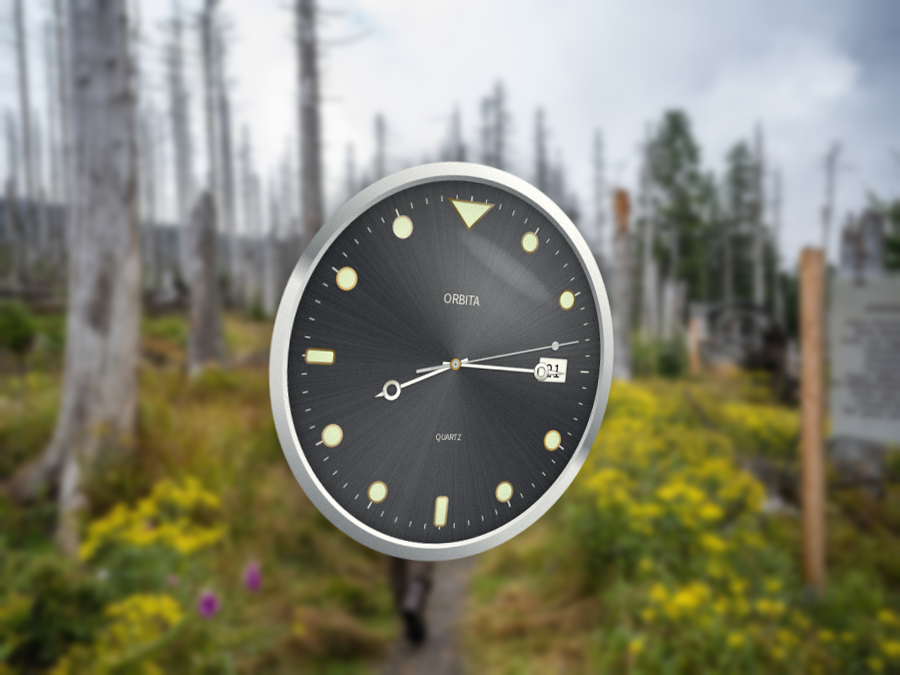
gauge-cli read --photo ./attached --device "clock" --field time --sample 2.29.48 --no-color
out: 8.15.13
